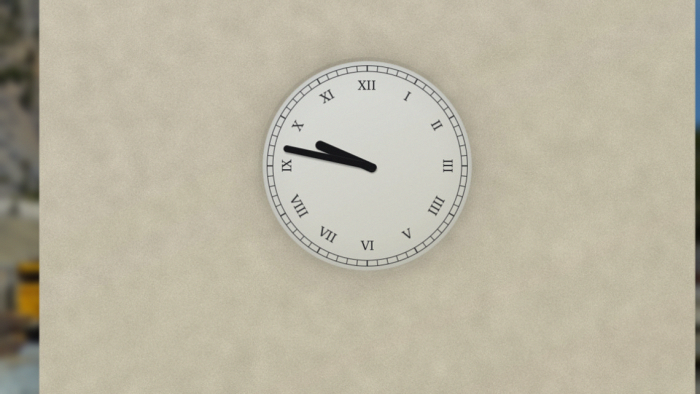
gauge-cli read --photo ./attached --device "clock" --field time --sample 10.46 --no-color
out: 9.47
